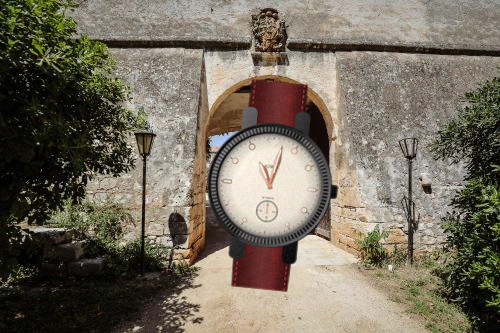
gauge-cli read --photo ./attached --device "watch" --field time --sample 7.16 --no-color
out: 11.02
